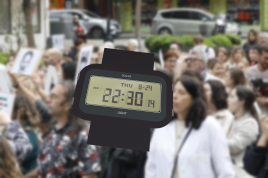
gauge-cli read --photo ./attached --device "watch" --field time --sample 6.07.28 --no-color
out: 22.30.14
